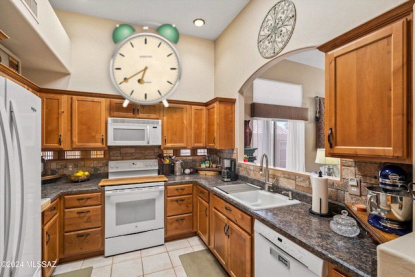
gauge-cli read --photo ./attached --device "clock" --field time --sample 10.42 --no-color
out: 6.40
